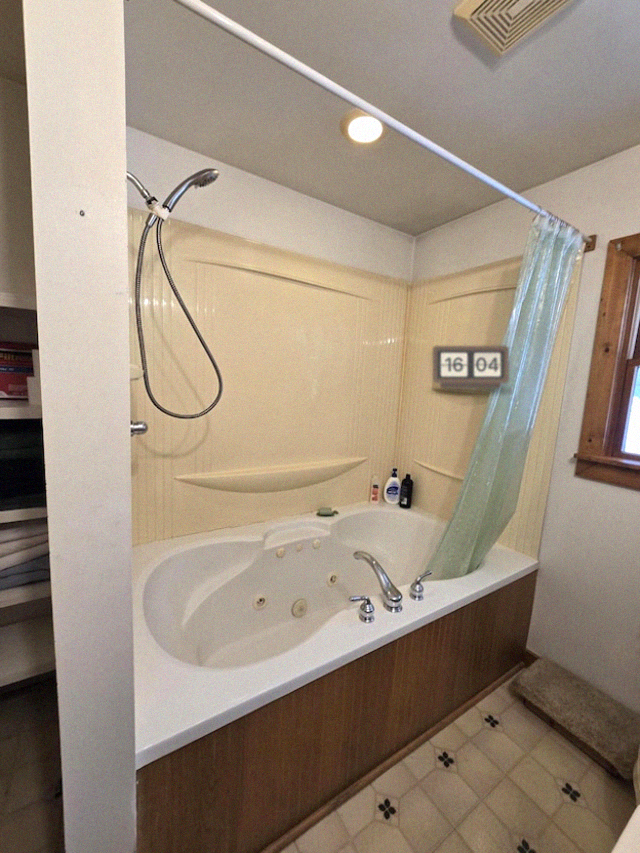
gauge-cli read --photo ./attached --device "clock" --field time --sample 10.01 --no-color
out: 16.04
